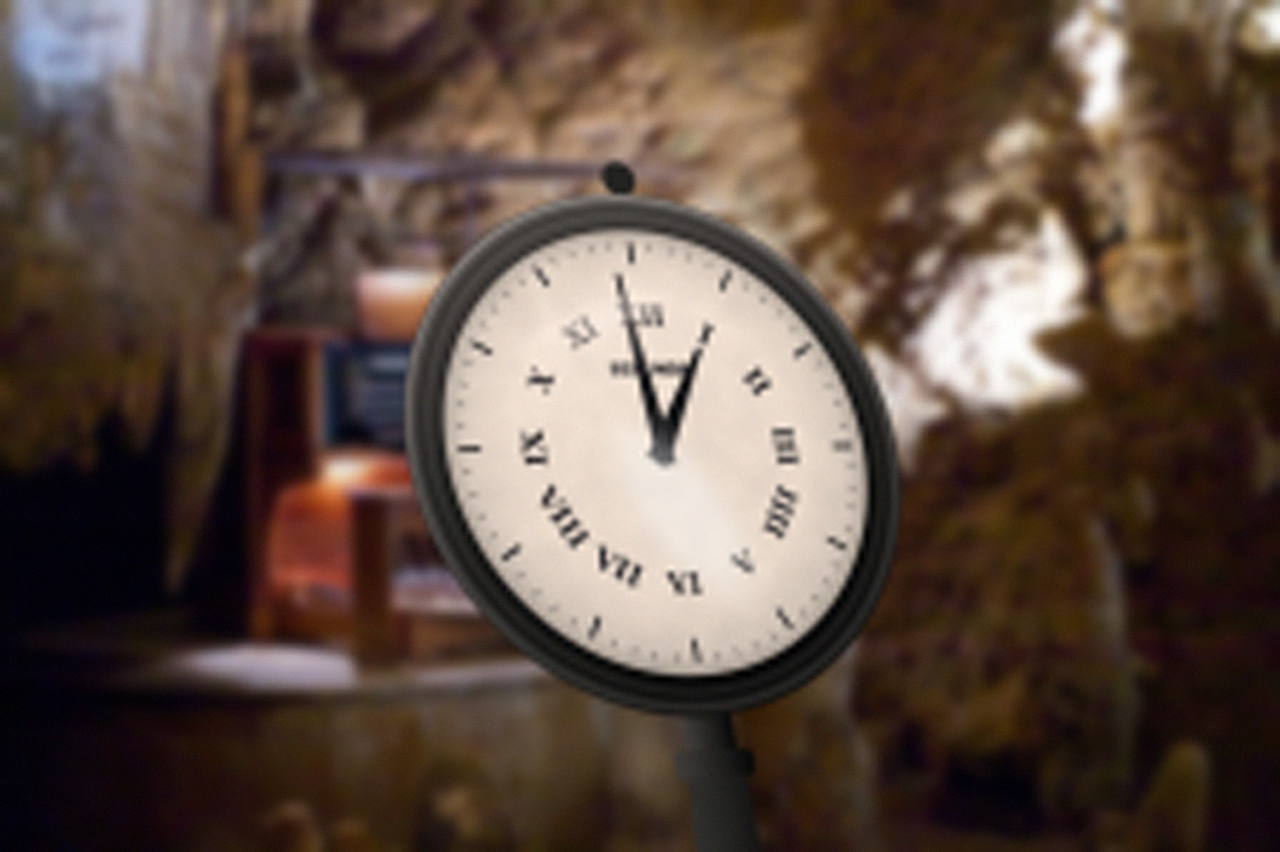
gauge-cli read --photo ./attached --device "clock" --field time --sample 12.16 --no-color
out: 12.59
